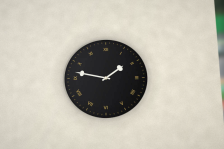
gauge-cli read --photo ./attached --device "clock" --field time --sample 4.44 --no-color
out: 1.47
